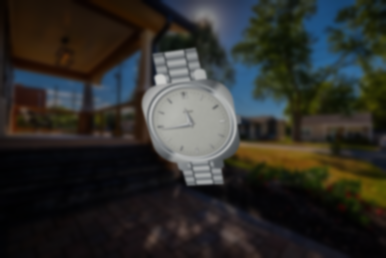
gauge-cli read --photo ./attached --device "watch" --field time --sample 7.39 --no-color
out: 11.44
